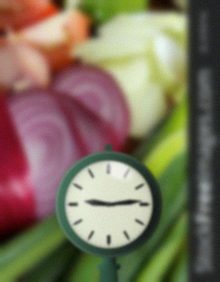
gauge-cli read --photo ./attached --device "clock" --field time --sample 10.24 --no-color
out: 9.14
